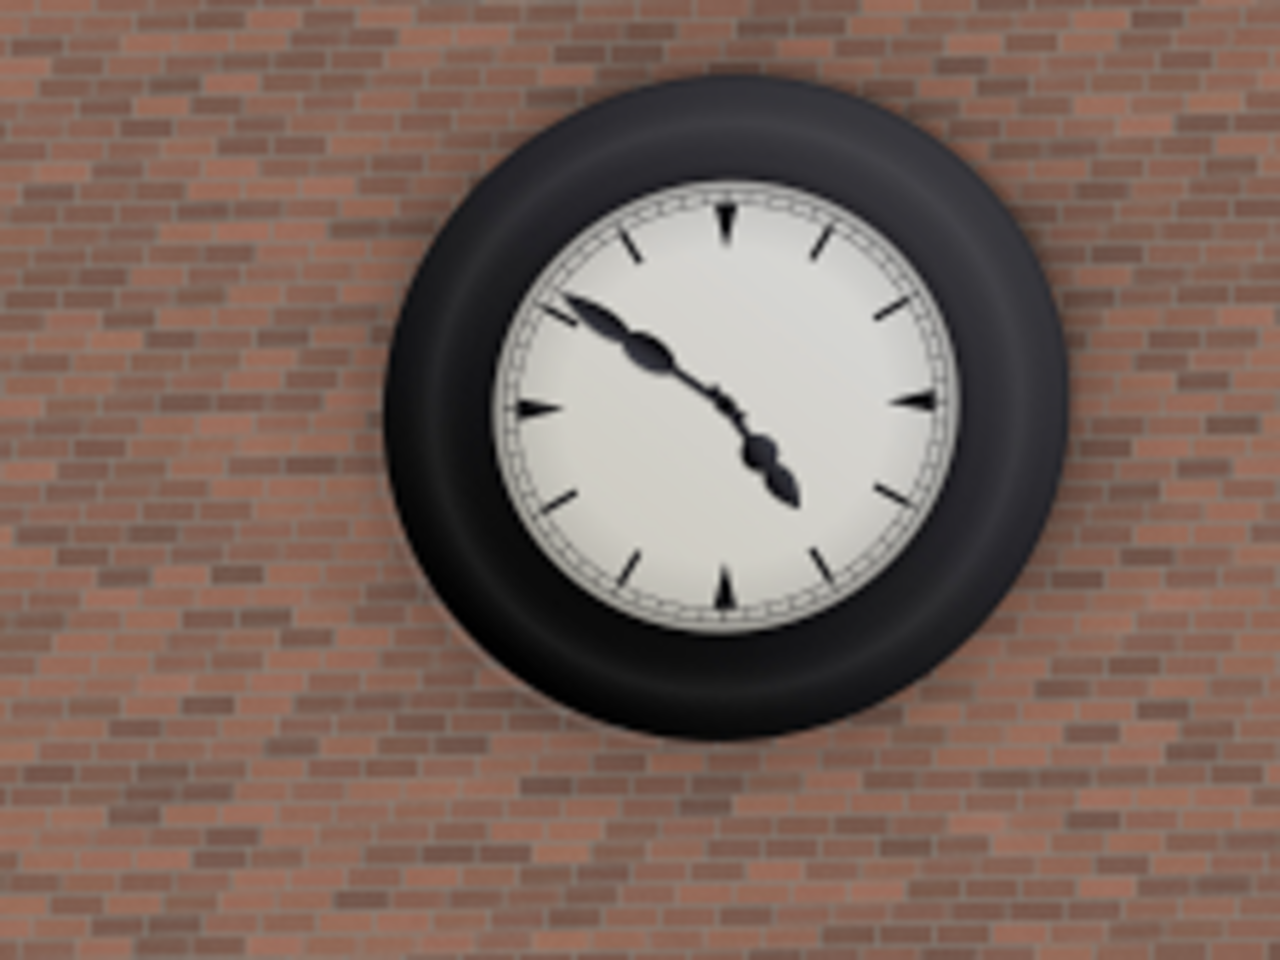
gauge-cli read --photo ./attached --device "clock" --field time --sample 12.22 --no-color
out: 4.51
